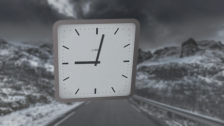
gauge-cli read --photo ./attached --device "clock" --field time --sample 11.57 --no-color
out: 9.02
